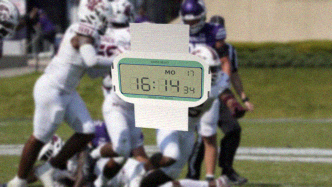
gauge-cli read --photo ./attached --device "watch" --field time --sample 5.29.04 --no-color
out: 16.14.34
